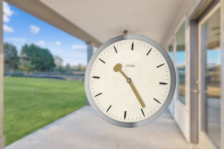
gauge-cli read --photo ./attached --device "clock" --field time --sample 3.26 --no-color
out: 10.24
